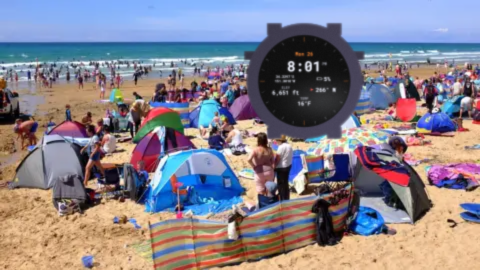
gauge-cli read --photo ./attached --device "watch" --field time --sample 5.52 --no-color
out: 8.01
